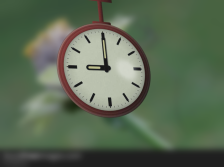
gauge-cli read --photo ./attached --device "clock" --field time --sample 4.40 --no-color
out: 9.00
